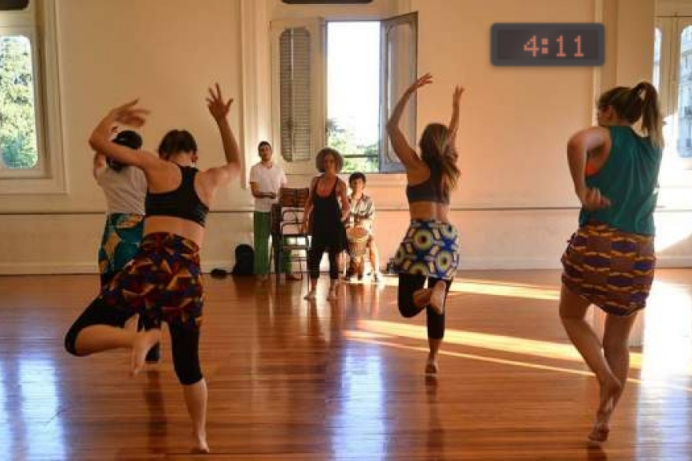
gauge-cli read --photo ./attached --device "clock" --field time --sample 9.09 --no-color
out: 4.11
